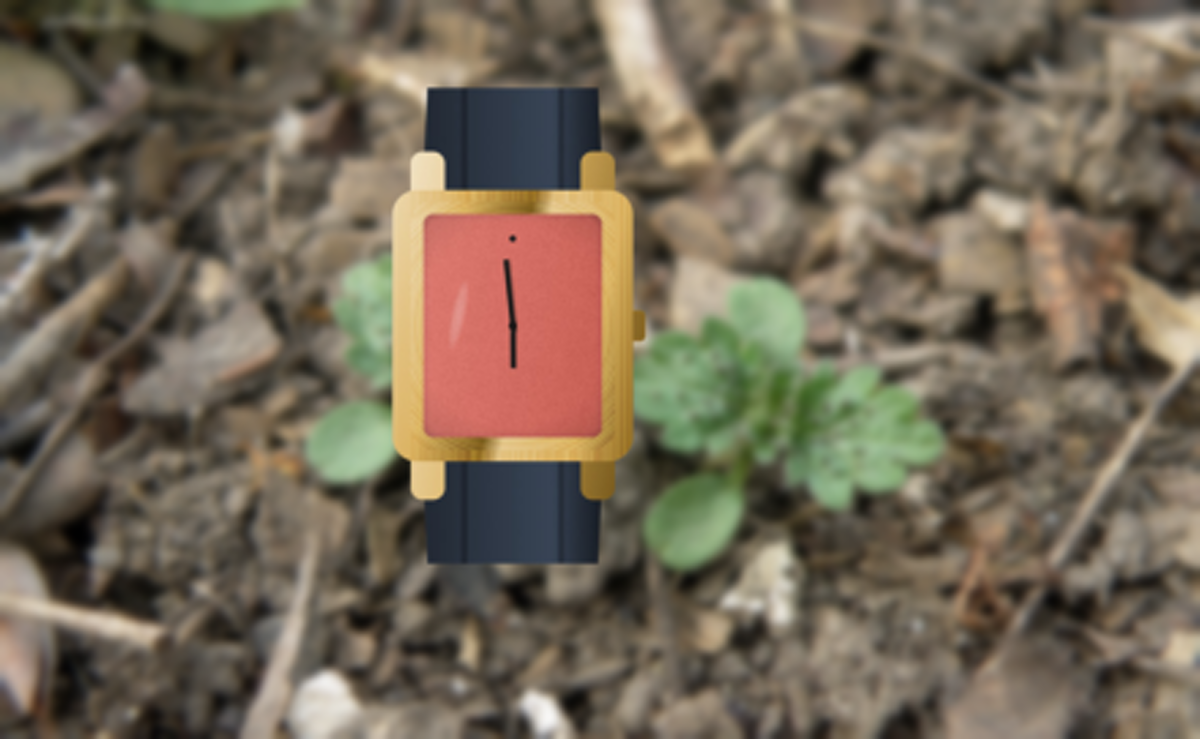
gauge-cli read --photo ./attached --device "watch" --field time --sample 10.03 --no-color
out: 5.59
